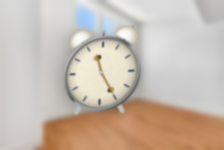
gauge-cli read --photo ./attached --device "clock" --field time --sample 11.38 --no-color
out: 11.25
